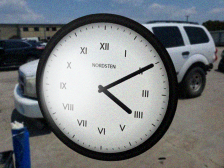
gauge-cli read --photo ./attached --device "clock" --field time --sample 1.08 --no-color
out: 4.10
